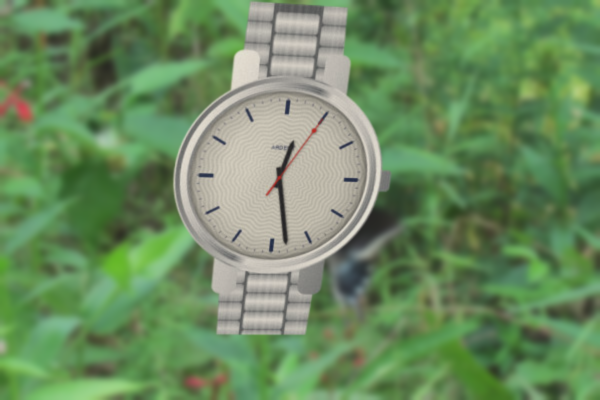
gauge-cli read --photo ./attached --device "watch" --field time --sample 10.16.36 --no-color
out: 12.28.05
